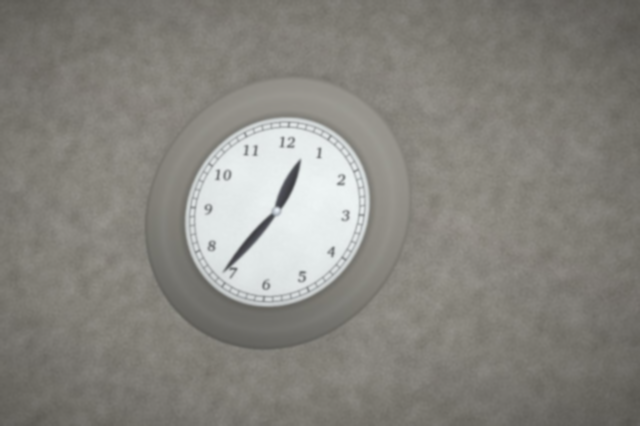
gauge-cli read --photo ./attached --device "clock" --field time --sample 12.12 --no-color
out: 12.36
